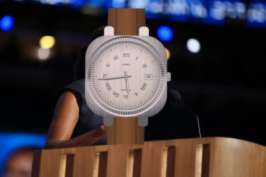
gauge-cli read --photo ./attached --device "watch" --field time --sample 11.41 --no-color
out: 5.44
